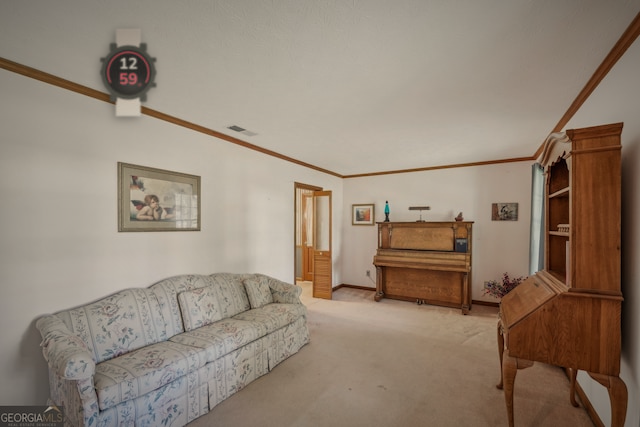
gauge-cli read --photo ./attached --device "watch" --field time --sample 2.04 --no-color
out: 12.59
